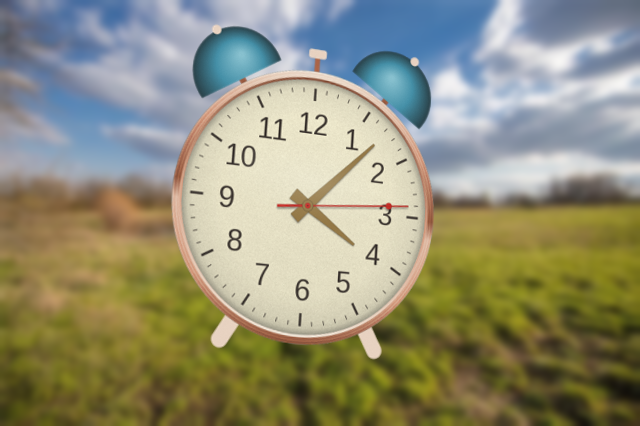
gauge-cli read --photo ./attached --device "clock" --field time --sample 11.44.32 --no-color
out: 4.07.14
